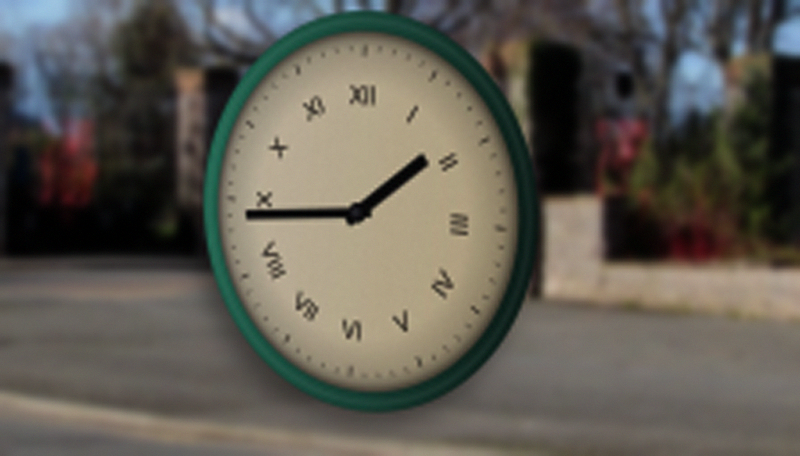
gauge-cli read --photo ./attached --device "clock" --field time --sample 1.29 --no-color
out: 1.44
